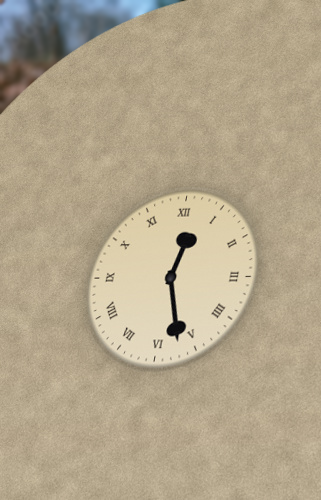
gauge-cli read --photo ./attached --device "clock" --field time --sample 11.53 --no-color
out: 12.27
